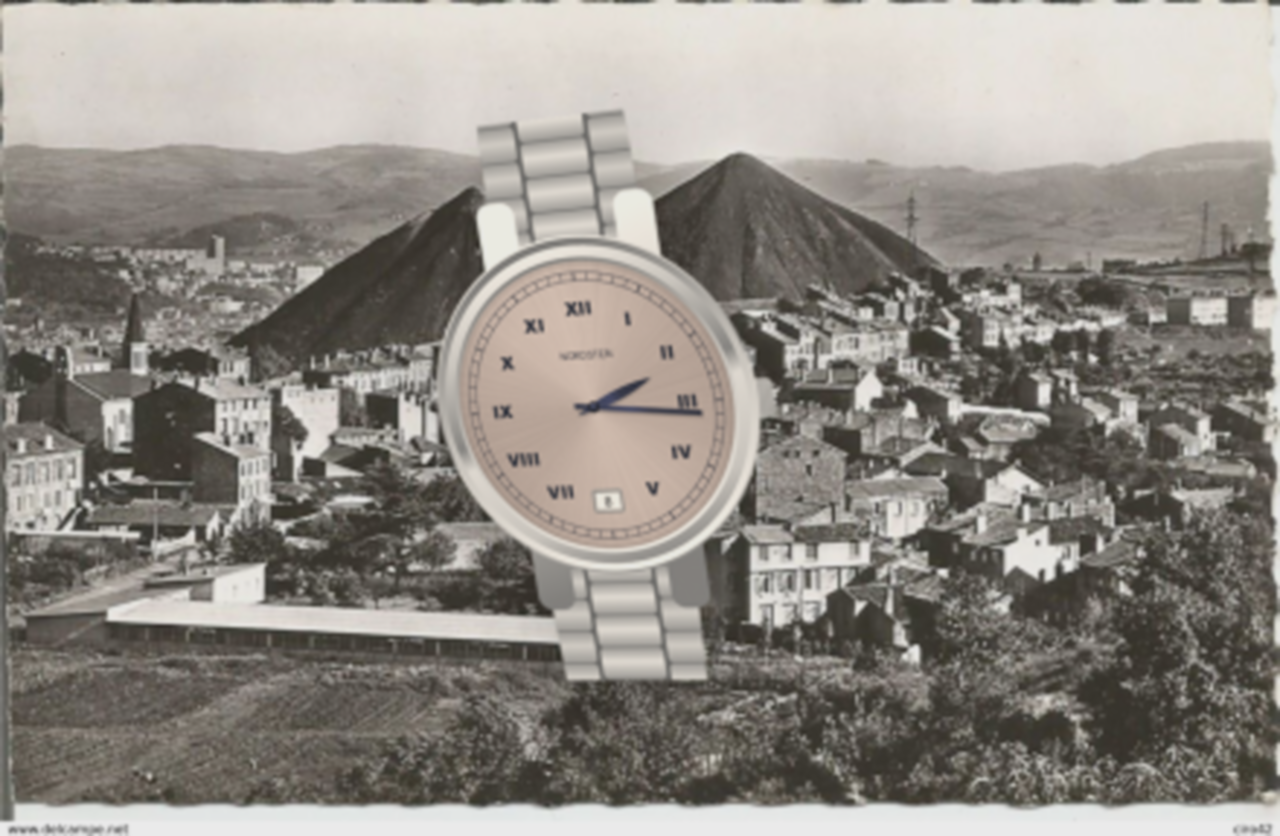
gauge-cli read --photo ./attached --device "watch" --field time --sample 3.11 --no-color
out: 2.16
